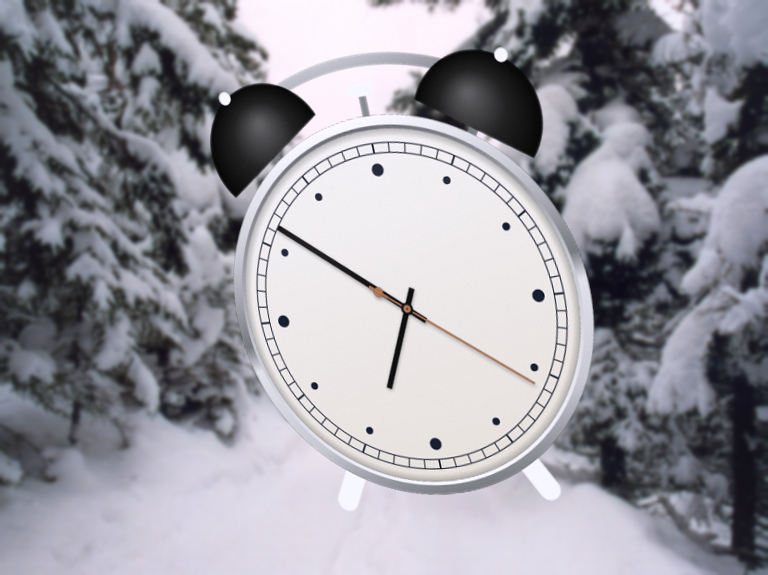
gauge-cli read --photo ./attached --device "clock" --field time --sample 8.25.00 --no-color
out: 6.51.21
